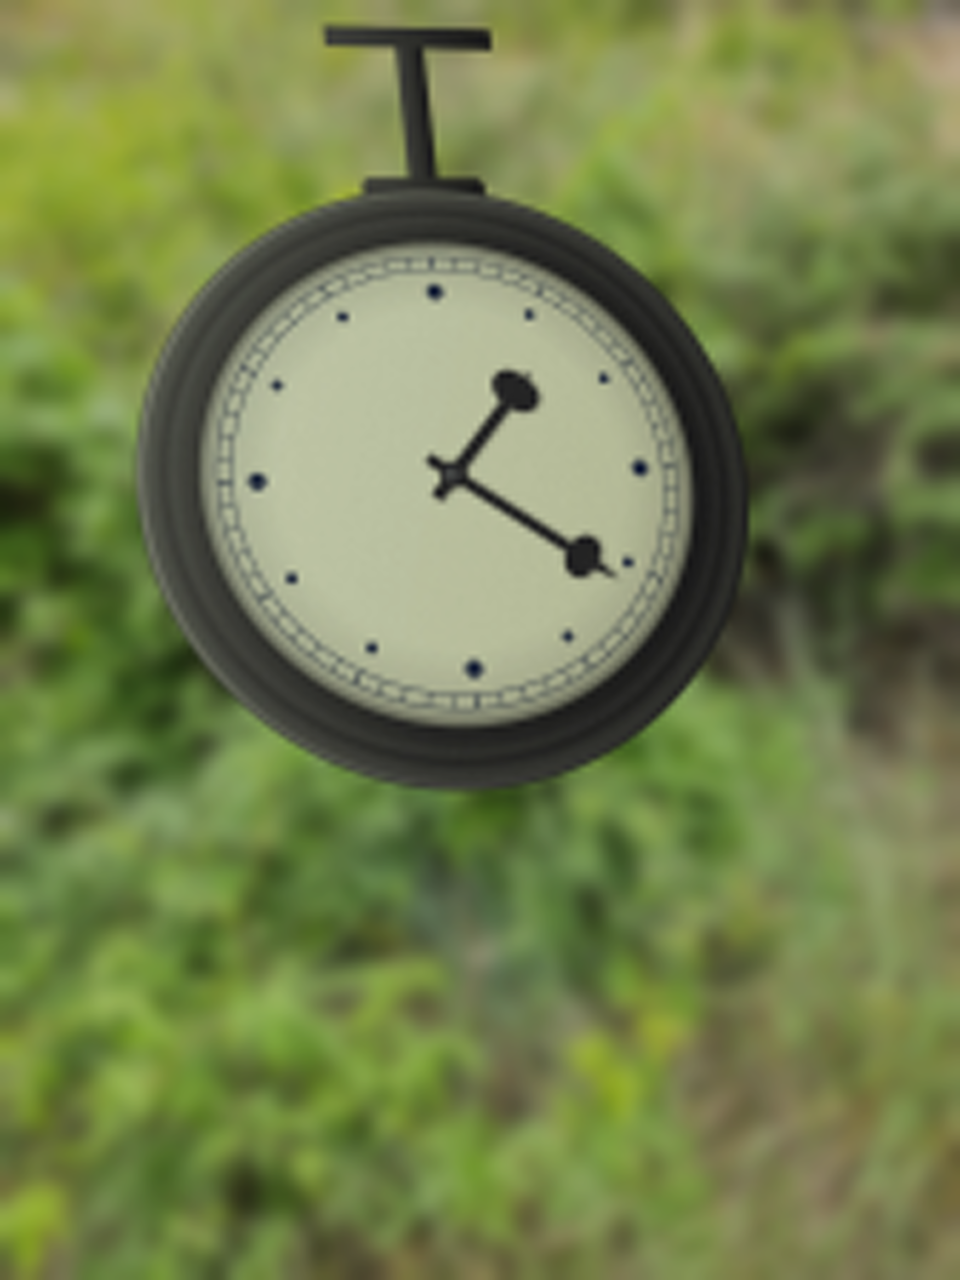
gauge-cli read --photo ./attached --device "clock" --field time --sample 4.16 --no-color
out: 1.21
